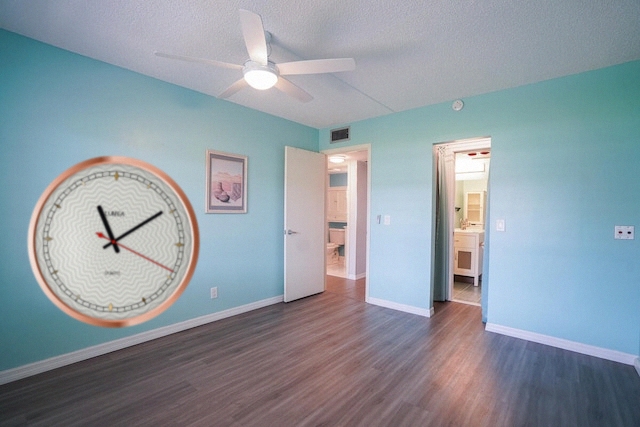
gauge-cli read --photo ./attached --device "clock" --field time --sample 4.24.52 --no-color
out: 11.09.19
